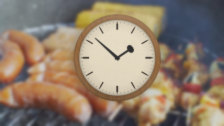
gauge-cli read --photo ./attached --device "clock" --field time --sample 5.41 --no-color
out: 1.52
